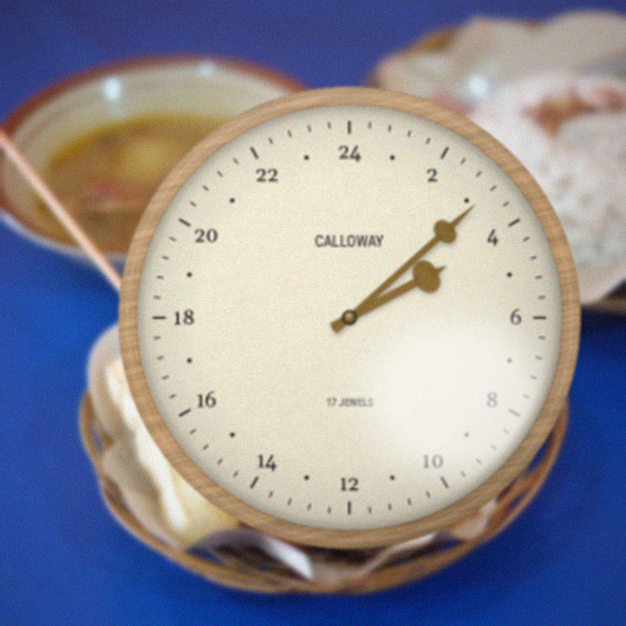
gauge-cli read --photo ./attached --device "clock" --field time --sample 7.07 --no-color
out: 4.08
